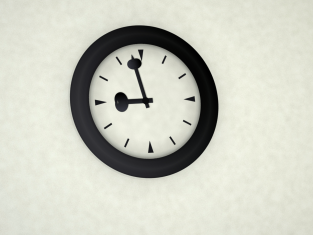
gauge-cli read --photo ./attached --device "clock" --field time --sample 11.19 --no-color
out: 8.58
